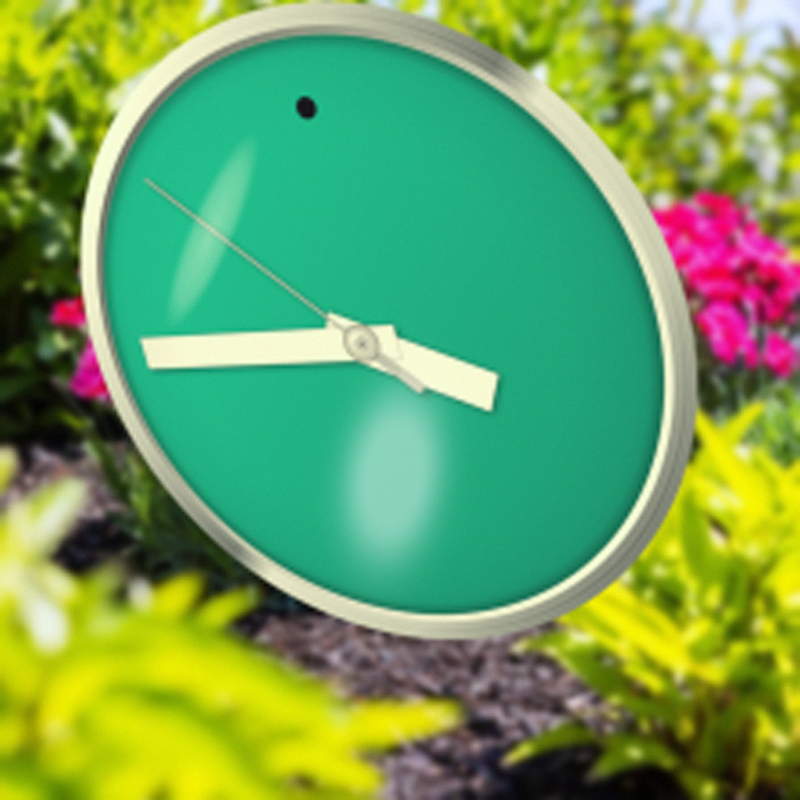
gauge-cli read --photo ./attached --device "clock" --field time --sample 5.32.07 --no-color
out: 3.44.52
